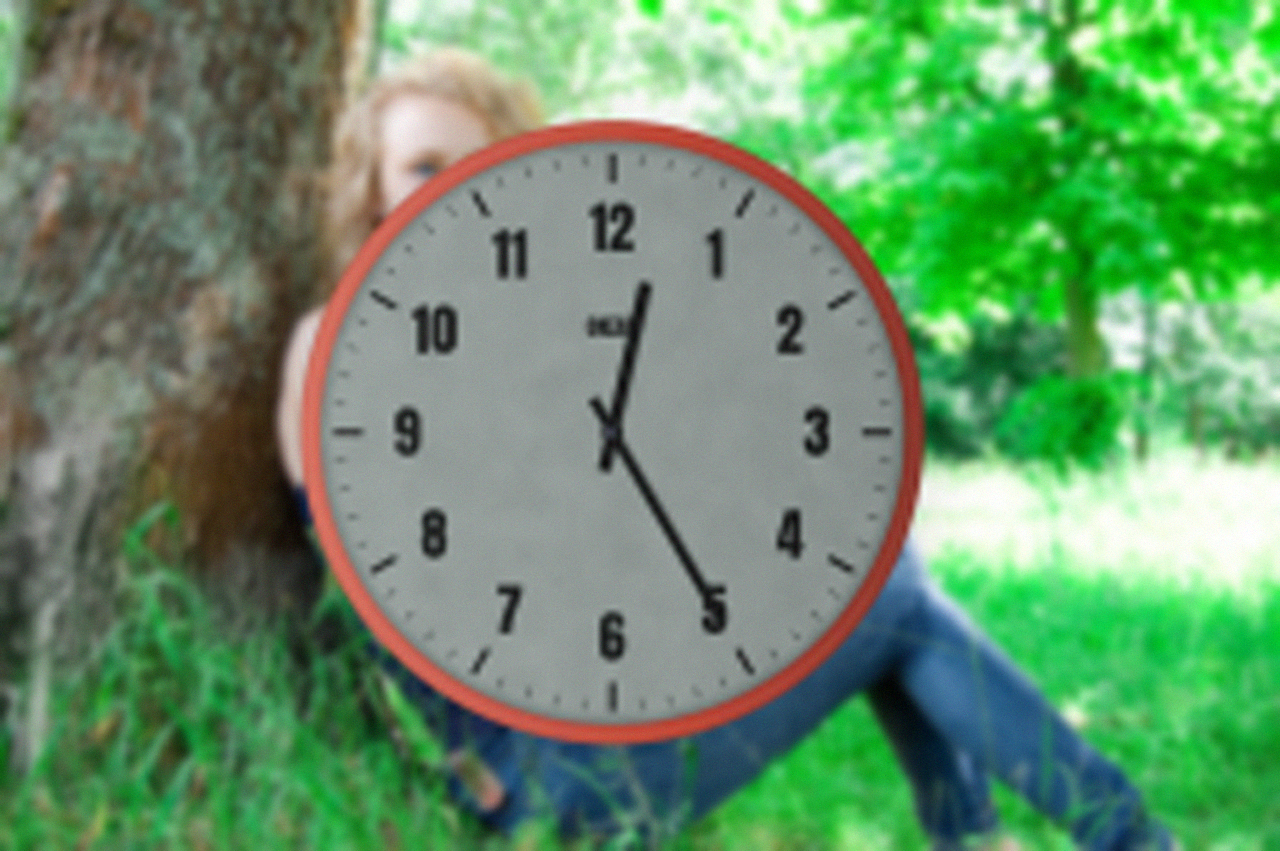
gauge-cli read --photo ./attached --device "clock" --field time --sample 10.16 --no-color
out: 12.25
